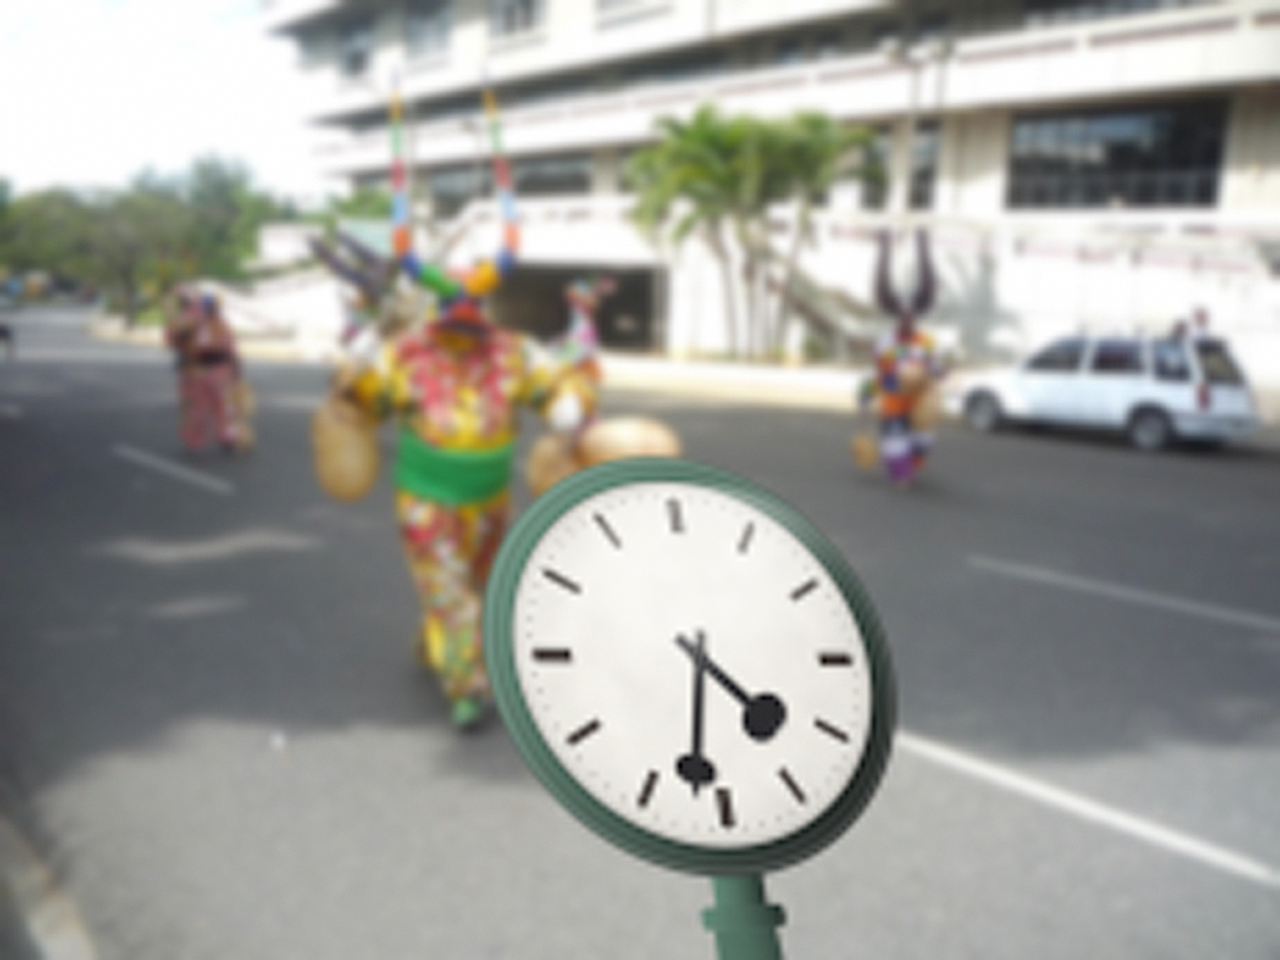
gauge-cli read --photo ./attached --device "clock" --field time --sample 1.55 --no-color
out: 4.32
